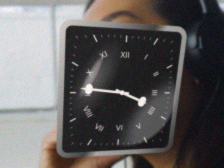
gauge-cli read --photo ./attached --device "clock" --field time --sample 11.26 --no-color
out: 3.46
